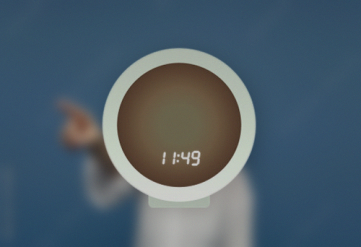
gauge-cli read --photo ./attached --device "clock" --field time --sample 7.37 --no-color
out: 11.49
